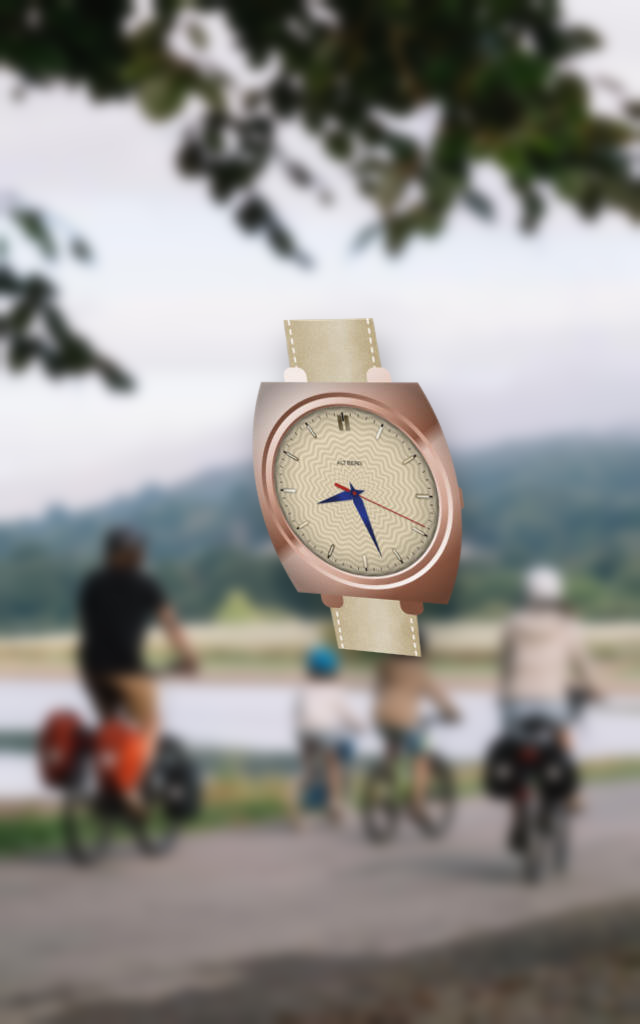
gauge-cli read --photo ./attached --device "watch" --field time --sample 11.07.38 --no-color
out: 8.27.19
